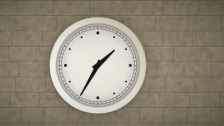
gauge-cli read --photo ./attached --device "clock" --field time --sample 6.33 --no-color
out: 1.35
